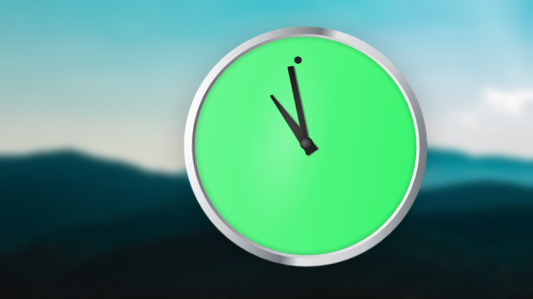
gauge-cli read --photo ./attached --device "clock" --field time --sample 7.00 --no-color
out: 10.59
